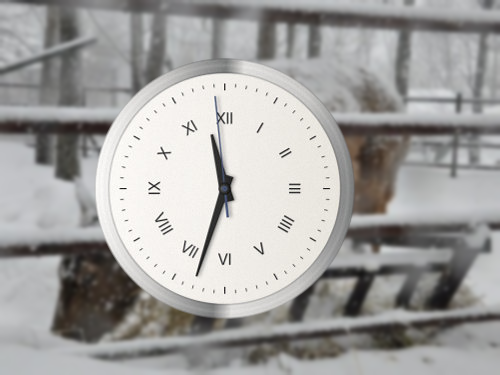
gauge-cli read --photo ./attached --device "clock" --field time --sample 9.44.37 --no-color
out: 11.32.59
